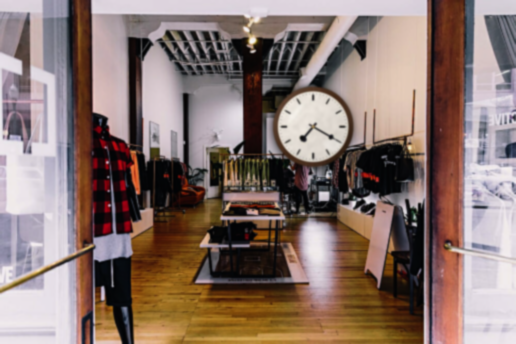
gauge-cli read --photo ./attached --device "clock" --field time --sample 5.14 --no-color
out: 7.20
